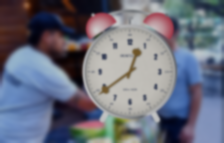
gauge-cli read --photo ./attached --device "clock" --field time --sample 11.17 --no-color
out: 12.39
